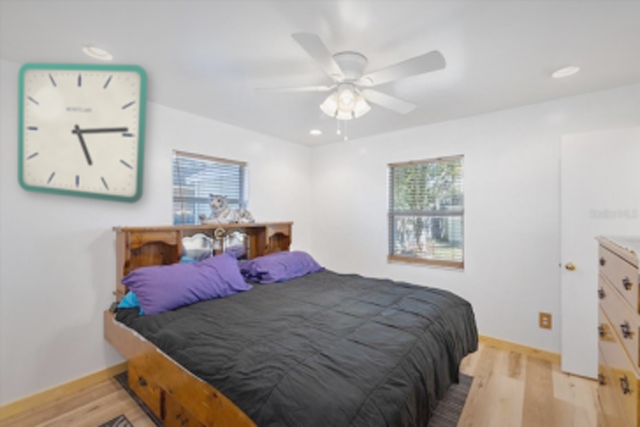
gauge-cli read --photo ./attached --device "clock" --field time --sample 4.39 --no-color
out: 5.14
